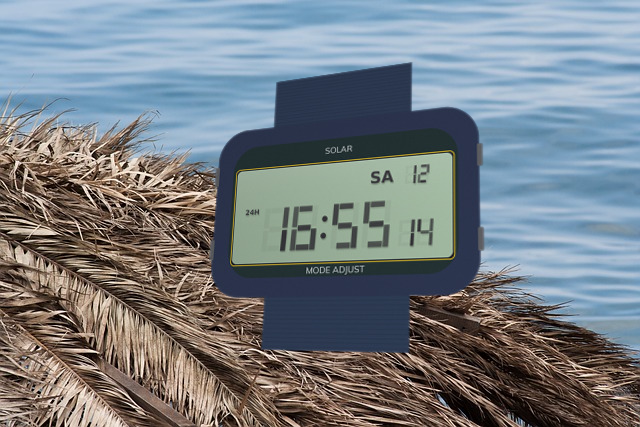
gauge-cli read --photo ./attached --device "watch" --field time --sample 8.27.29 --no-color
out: 16.55.14
